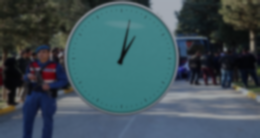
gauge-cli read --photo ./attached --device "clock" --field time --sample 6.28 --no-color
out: 1.02
